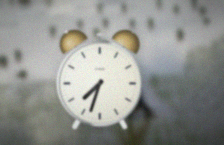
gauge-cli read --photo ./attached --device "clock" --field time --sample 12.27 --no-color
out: 7.33
